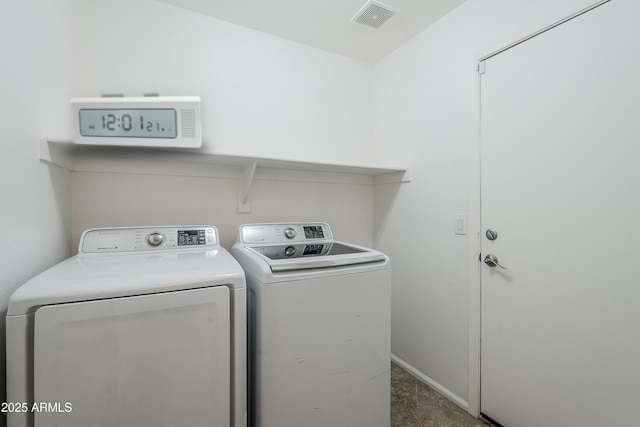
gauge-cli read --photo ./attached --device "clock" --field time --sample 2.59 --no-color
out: 12.01
